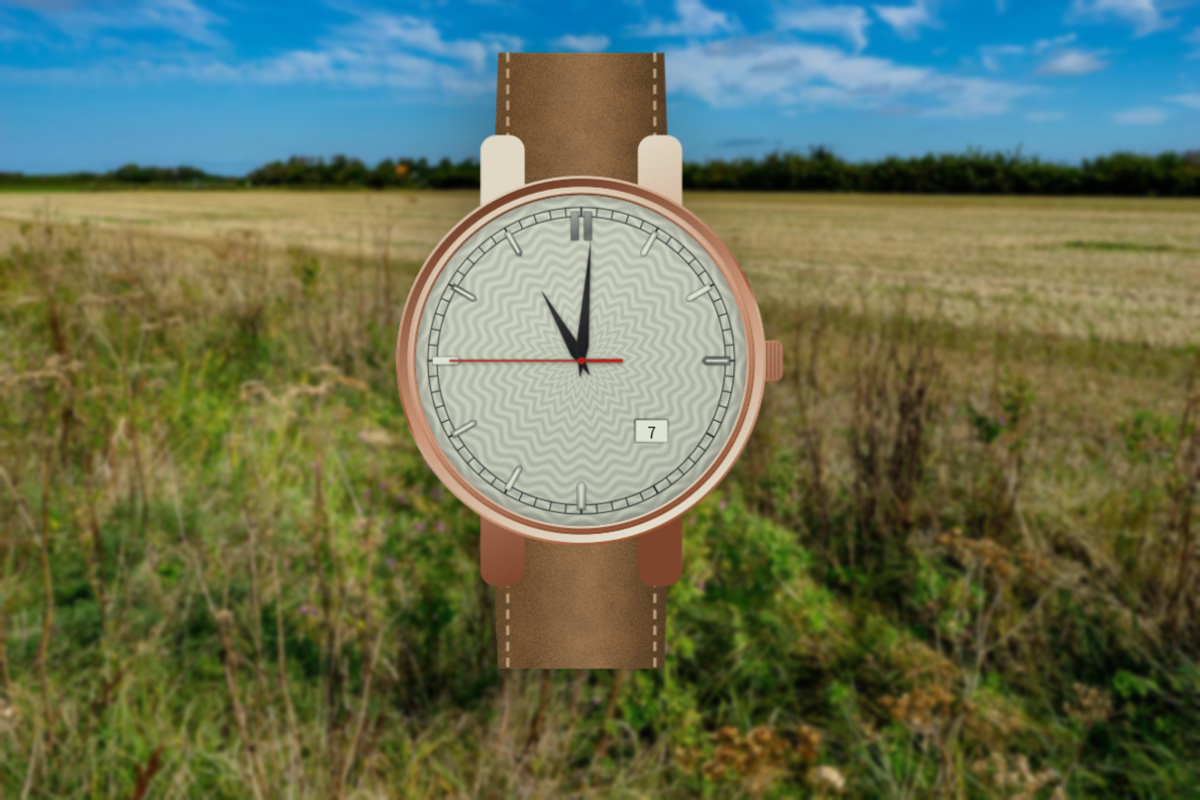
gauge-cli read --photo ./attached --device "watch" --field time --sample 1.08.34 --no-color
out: 11.00.45
